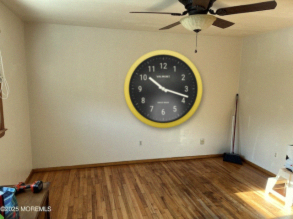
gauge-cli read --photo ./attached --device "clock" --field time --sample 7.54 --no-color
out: 10.18
